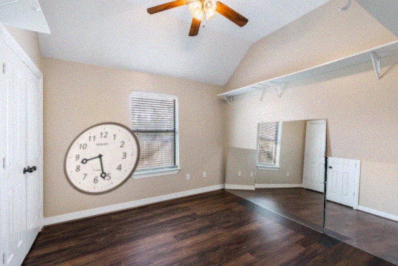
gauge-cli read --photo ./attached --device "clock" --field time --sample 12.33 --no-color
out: 8.27
